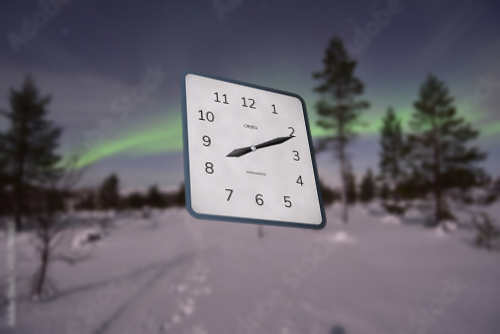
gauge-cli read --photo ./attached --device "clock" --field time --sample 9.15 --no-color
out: 8.11
